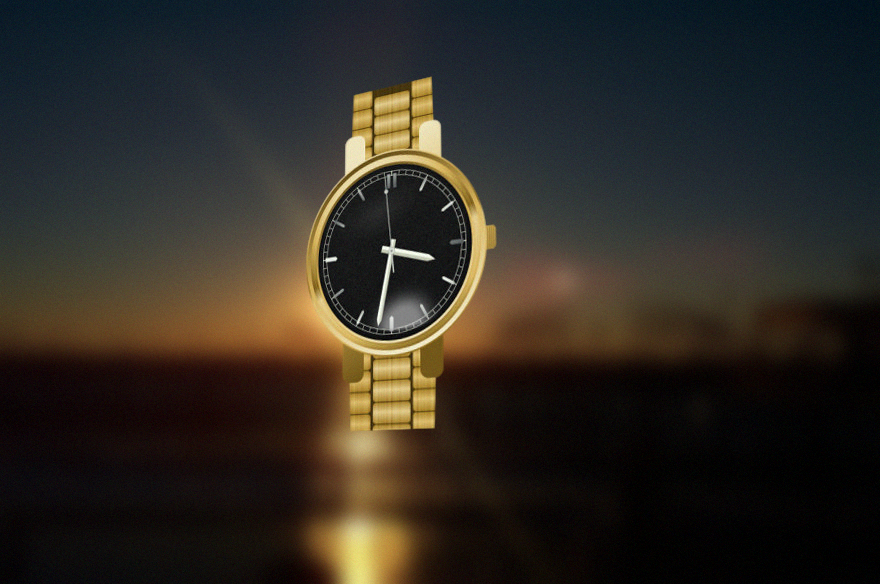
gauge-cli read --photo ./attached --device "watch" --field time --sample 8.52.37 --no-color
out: 3.31.59
